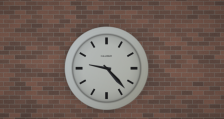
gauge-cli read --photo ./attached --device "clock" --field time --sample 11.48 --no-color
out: 9.23
